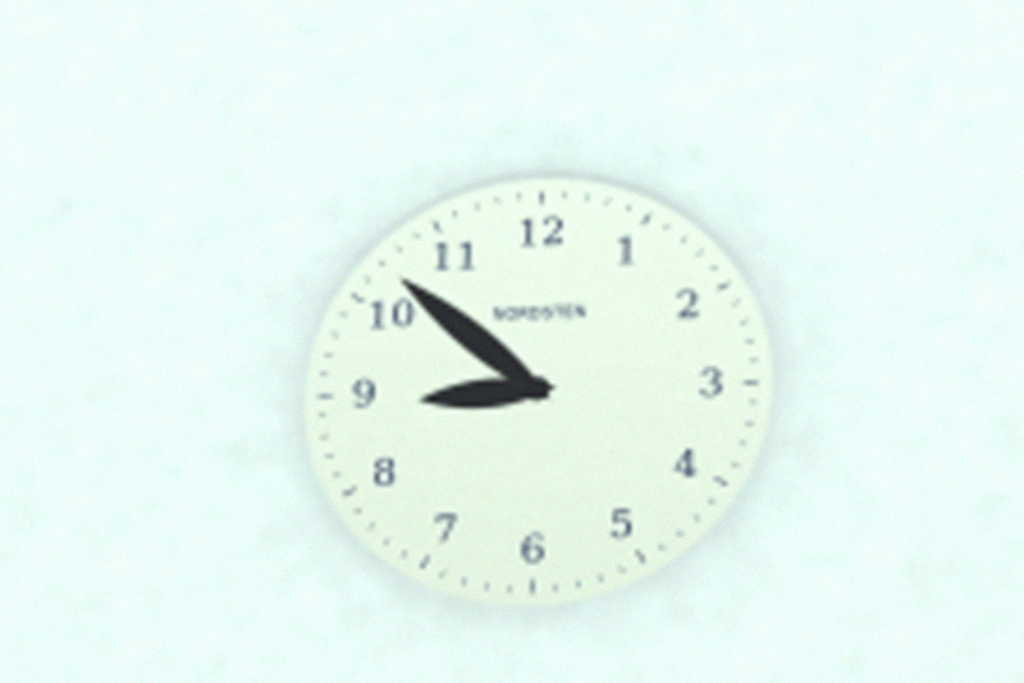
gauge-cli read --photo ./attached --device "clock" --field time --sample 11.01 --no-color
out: 8.52
